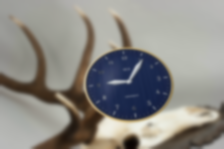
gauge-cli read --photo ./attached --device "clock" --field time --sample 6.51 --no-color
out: 9.06
